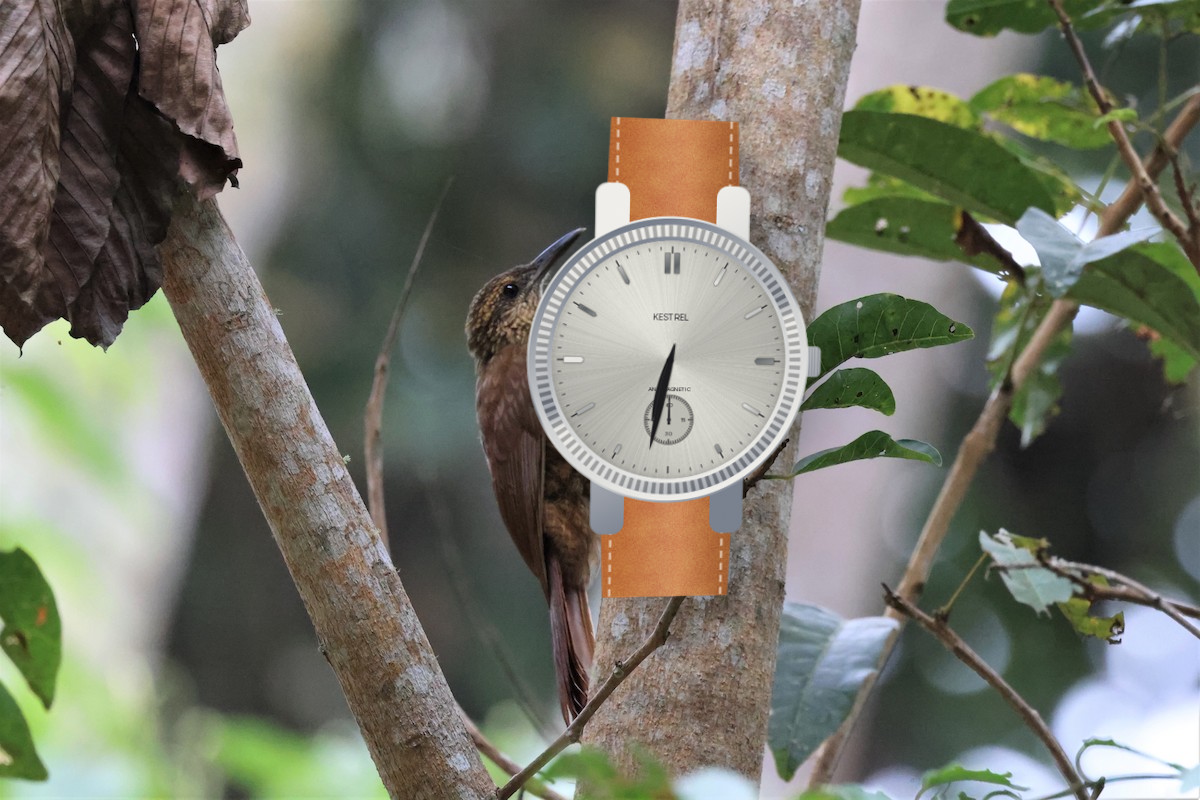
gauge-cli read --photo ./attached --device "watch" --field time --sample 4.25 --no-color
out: 6.32
